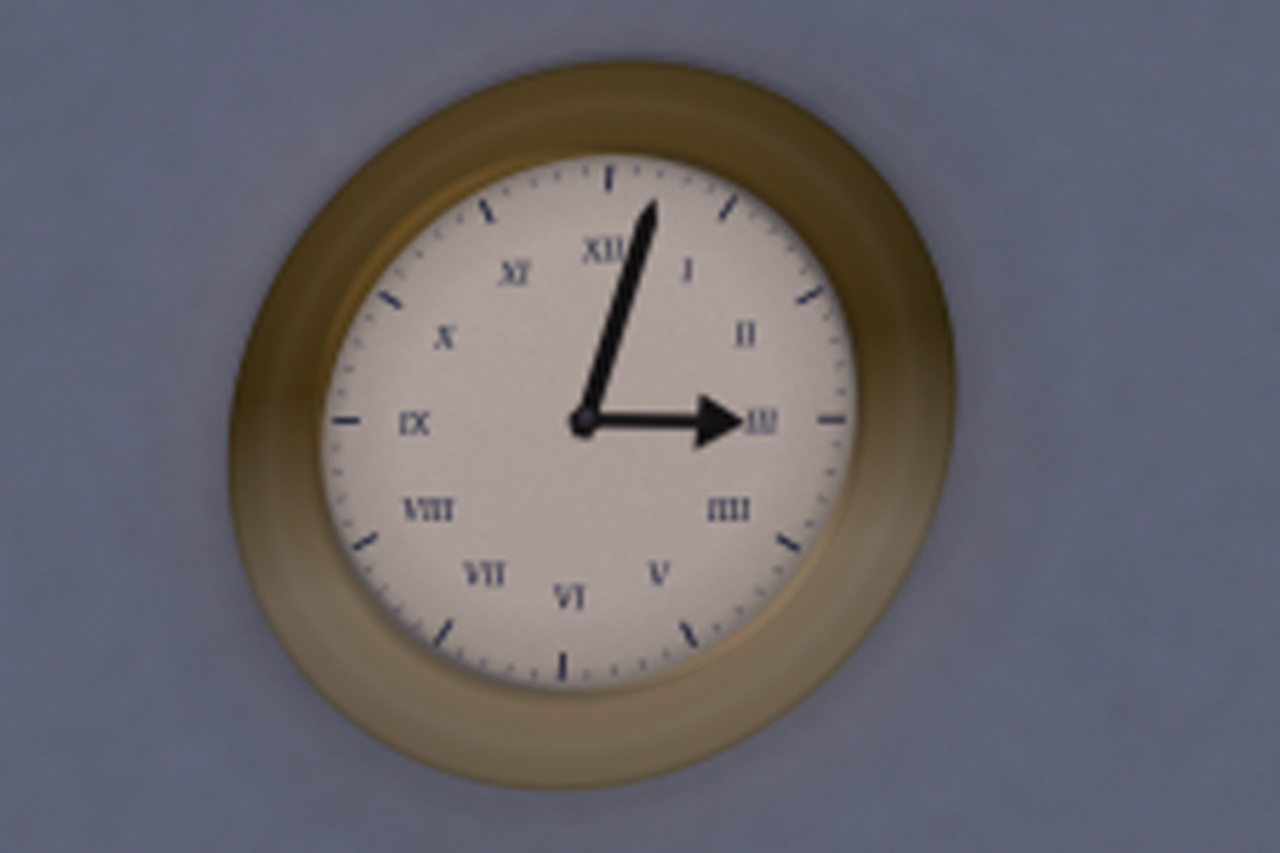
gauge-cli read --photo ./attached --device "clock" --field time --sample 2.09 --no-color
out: 3.02
